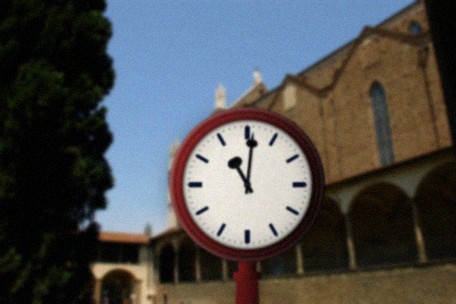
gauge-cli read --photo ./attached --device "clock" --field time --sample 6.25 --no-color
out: 11.01
